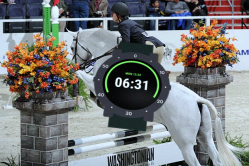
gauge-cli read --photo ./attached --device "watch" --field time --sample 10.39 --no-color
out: 6.31
